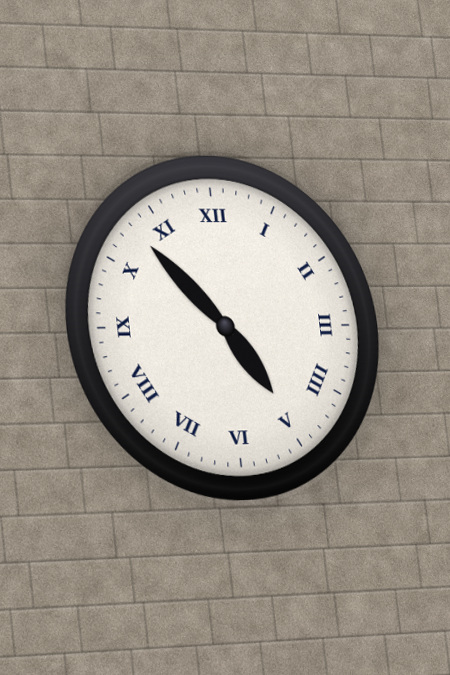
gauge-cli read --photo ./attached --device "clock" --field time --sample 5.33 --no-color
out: 4.53
